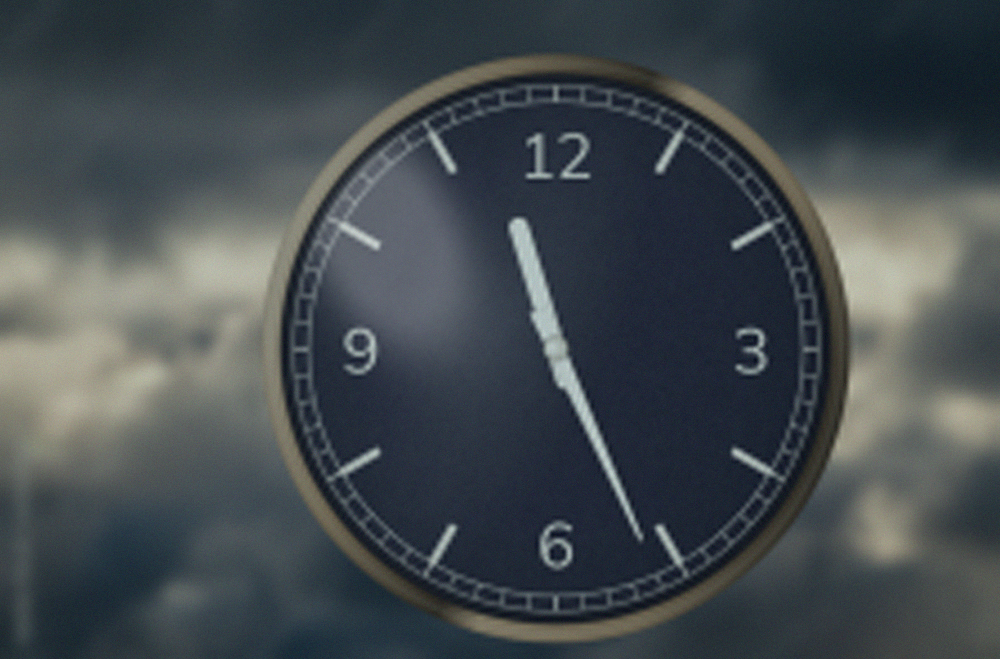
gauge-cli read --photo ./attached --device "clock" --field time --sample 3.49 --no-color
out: 11.26
